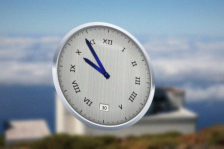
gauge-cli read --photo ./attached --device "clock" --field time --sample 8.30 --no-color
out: 9.54
